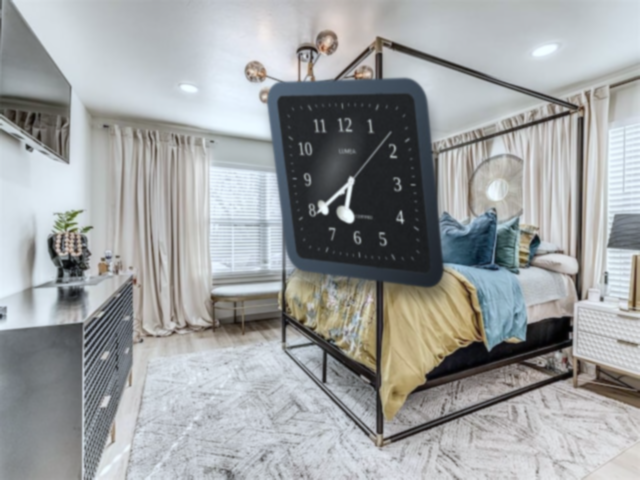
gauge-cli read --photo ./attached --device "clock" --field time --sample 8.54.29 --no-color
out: 6.39.08
